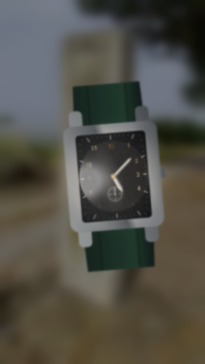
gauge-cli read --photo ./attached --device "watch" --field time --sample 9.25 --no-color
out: 5.08
